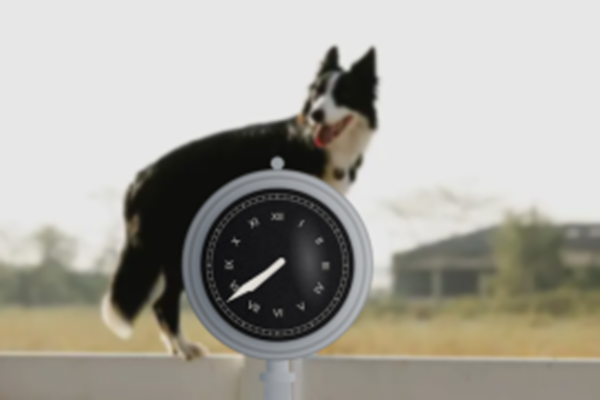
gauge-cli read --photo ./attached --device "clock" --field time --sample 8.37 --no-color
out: 7.39
